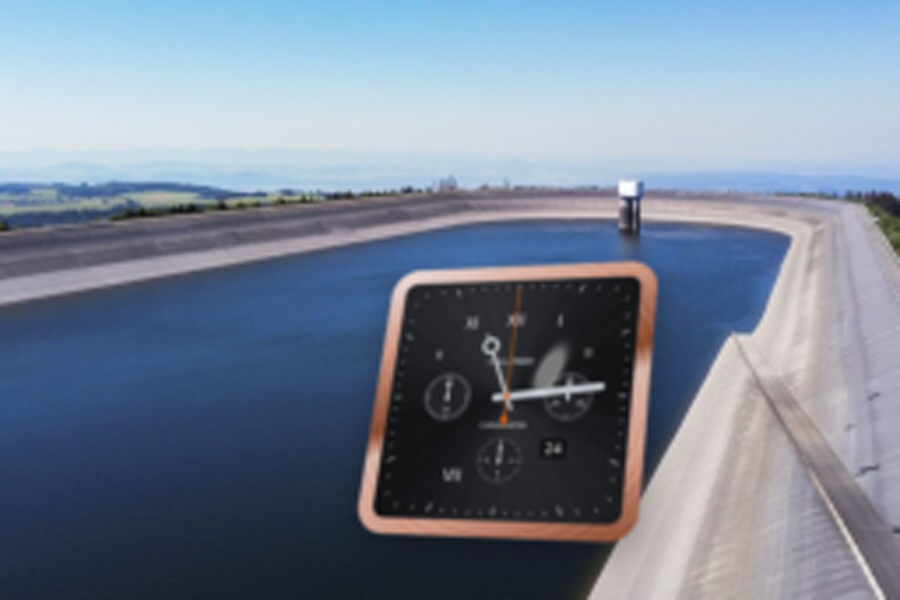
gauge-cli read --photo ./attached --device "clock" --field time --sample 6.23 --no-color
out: 11.14
